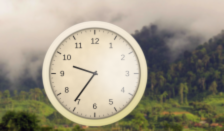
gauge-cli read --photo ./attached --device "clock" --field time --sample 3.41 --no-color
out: 9.36
